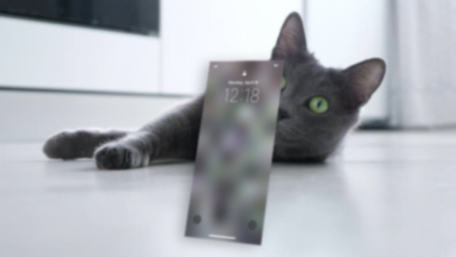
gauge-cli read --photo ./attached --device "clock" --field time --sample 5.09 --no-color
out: 12.18
